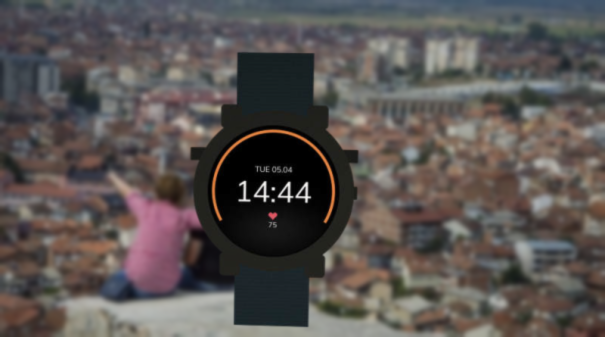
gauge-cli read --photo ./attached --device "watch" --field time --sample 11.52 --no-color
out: 14.44
